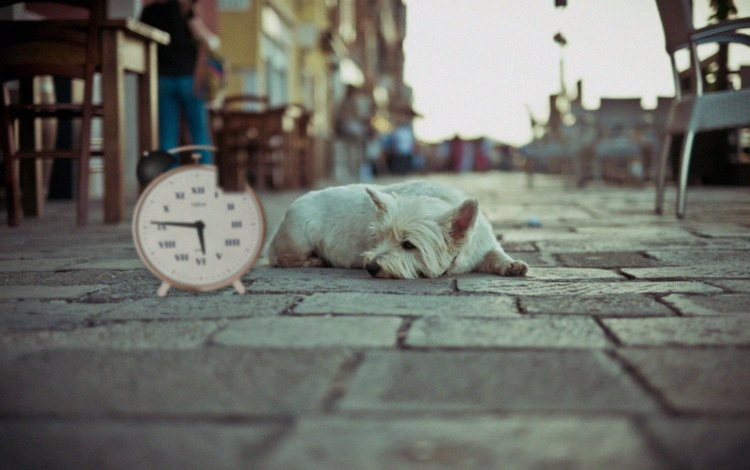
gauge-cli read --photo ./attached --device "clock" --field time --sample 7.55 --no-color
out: 5.46
